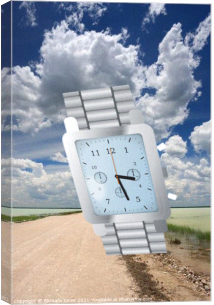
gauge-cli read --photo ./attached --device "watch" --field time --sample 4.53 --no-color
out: 3.28
